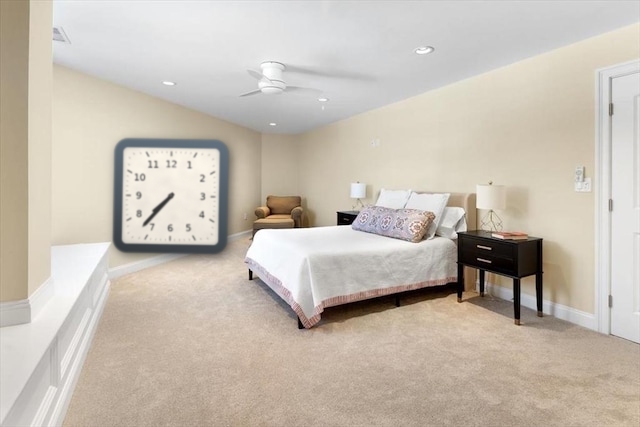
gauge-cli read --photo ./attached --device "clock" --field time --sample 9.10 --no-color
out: 7.37
